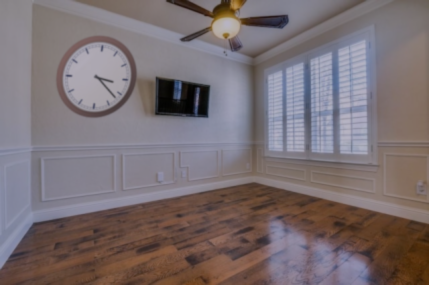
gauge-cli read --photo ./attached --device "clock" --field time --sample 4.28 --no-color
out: 3.22
